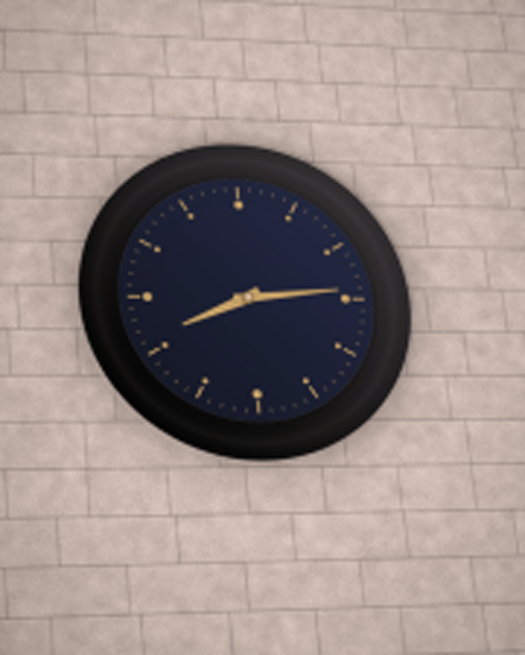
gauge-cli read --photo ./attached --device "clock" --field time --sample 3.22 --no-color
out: 8.14
